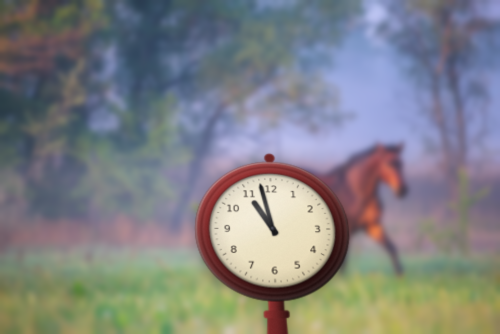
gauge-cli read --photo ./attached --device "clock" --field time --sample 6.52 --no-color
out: 10.58
